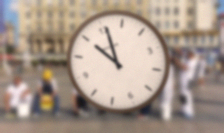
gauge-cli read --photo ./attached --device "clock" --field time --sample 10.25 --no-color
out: 11.01
